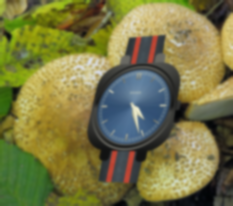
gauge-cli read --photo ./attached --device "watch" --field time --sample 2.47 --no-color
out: 4.26
